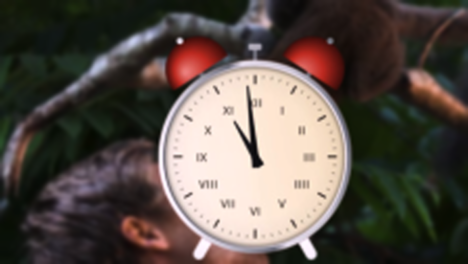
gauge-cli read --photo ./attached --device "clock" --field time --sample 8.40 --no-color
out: 10.59
